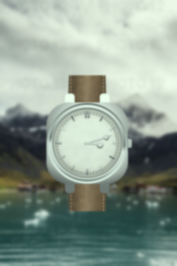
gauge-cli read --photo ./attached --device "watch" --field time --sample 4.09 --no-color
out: 3.12
